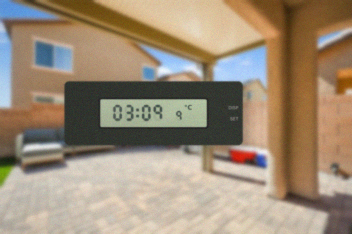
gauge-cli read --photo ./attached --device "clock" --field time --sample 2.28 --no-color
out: 3.09
